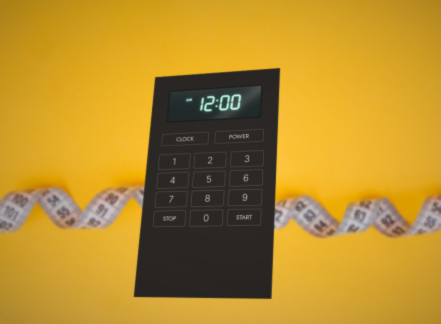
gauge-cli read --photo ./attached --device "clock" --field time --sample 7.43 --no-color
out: 12.00
